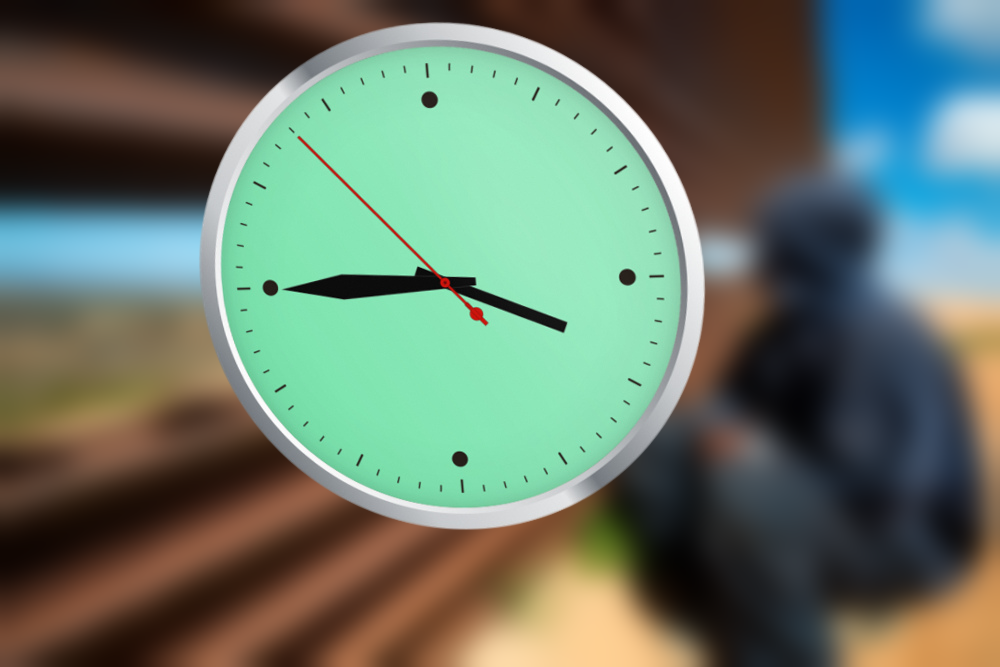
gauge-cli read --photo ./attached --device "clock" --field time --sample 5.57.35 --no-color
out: 3.44.53
